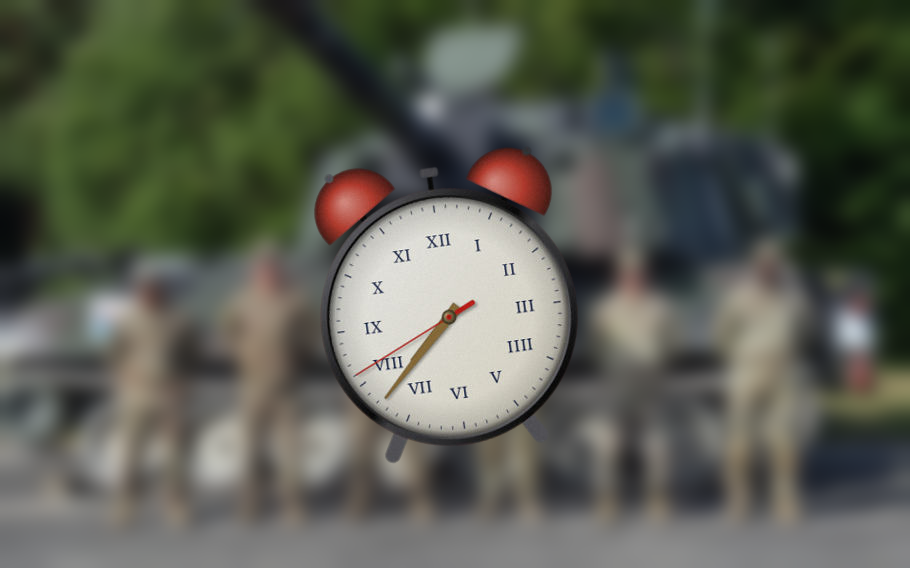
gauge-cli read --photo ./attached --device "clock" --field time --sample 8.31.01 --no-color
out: 7.37.41
